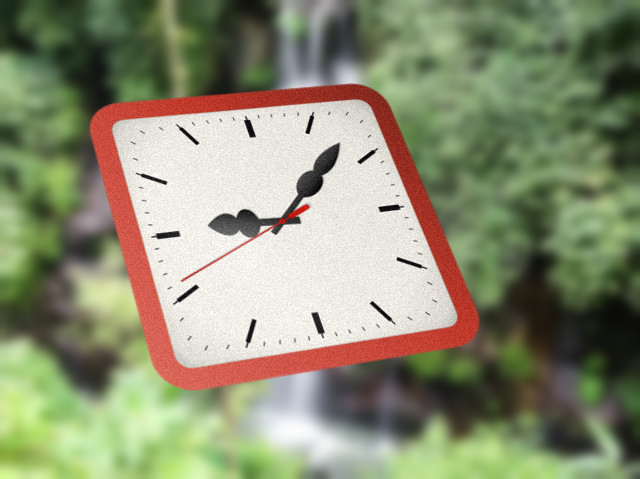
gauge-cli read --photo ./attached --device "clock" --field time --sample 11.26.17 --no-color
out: 9.07.41
